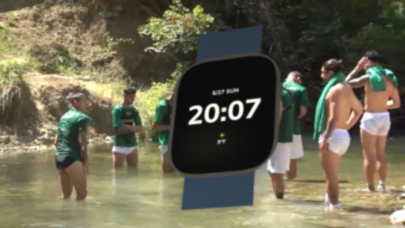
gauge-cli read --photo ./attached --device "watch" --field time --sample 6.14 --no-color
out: 20.07
